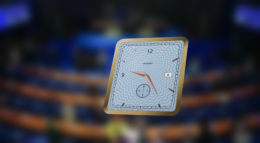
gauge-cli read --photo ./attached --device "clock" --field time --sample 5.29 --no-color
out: 9.24
